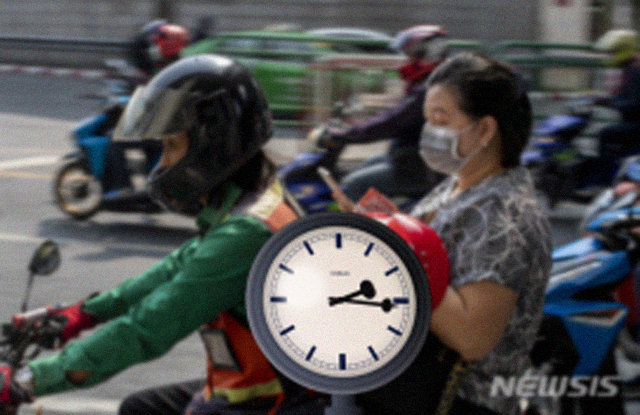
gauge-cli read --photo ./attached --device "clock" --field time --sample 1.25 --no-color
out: 2.16
